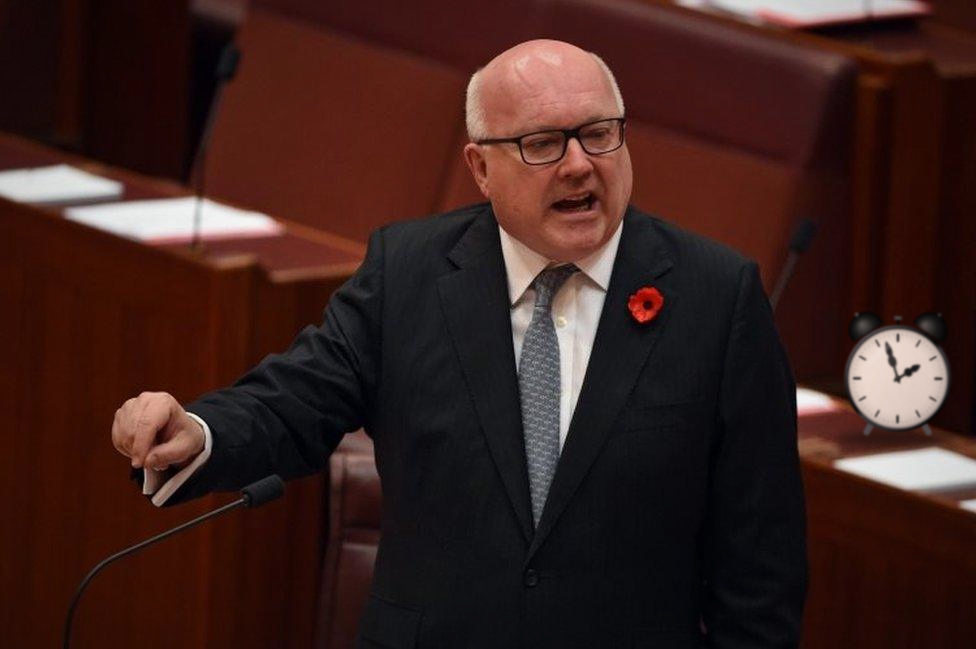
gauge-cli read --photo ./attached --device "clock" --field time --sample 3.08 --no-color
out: 1.57
